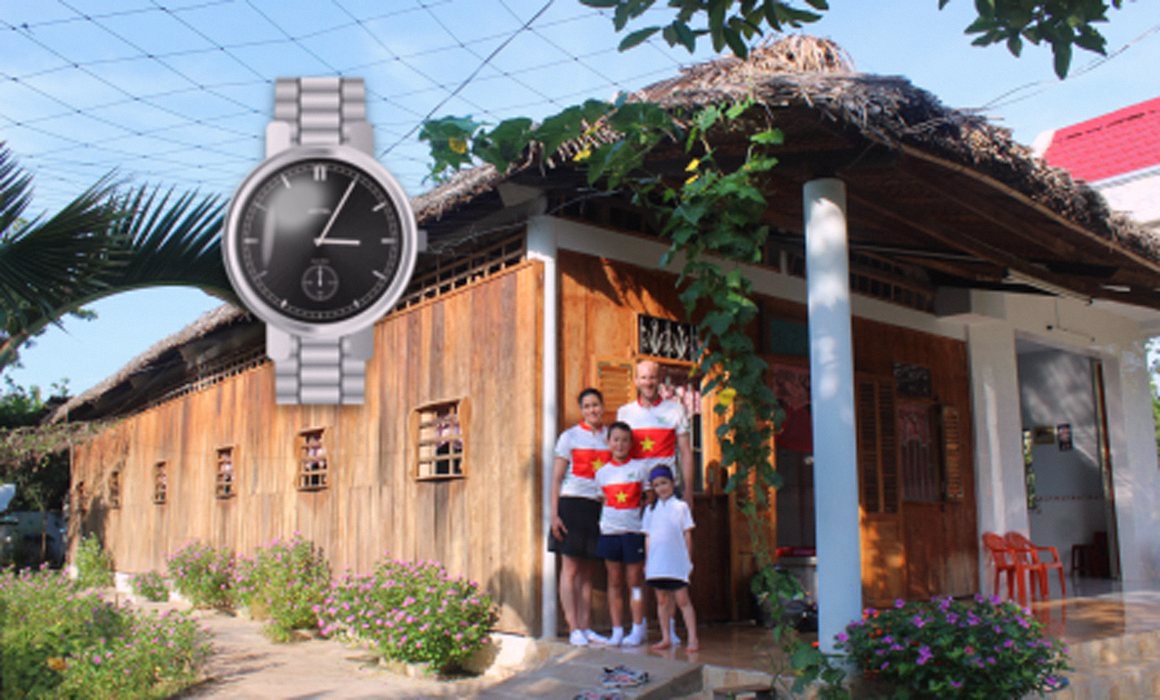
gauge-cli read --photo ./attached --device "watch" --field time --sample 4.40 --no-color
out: 3.05
